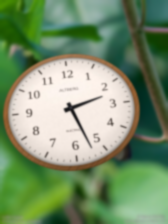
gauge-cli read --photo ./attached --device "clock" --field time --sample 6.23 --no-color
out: 2.27
